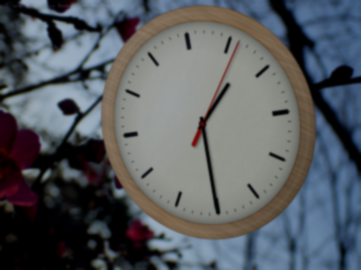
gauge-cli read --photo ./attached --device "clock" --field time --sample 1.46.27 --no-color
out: 1.30.06
